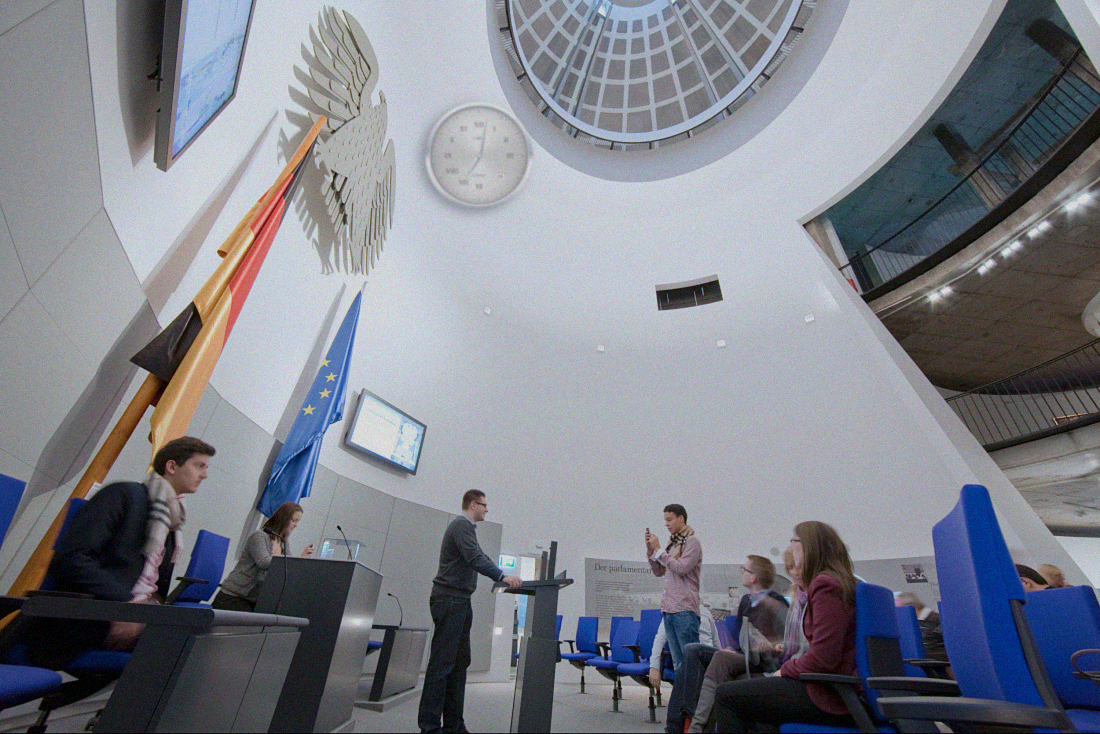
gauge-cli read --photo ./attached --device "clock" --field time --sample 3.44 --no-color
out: 7.02
